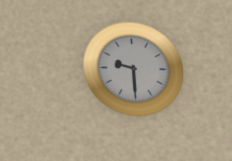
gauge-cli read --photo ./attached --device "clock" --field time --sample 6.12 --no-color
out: 9.30
